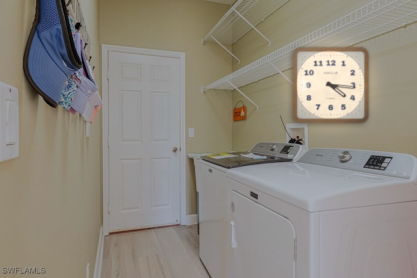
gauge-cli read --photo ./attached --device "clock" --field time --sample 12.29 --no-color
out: 4.16
